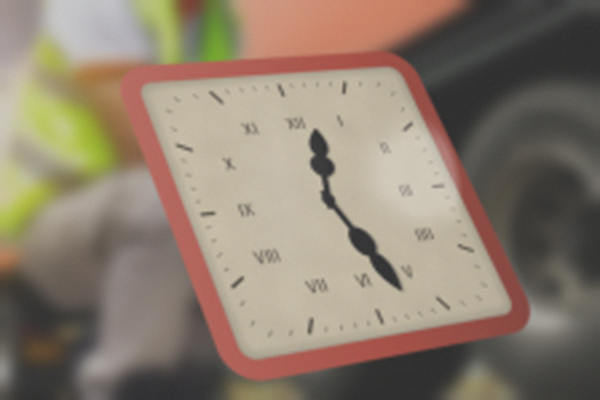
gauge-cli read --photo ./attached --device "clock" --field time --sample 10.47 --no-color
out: 12.27
